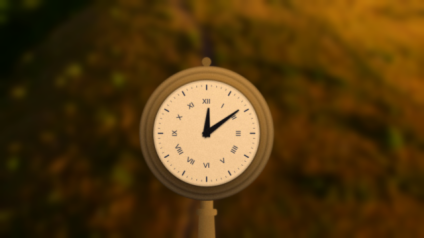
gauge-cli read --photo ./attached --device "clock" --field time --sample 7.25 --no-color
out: 12.09
